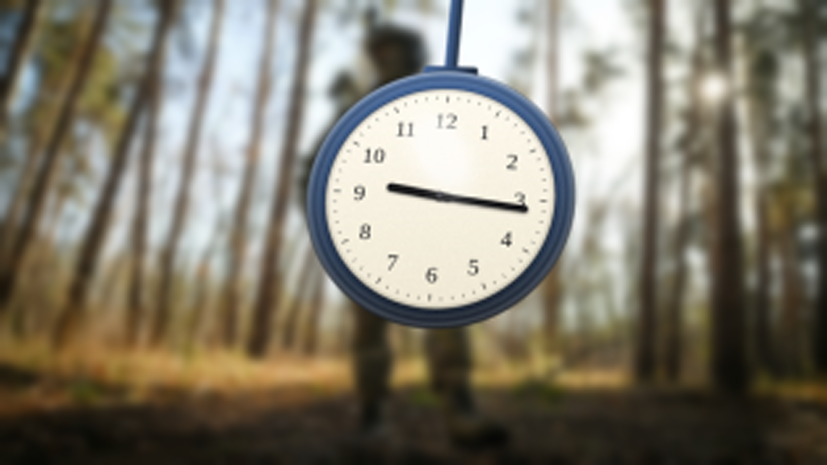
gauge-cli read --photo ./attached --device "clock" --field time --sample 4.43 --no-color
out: 9.16
